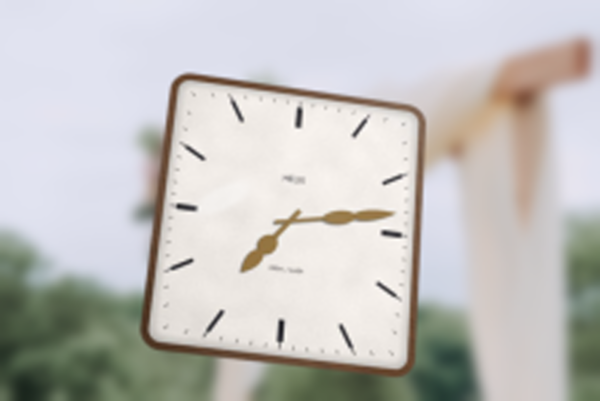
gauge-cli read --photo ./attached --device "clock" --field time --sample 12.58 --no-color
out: 7.13
